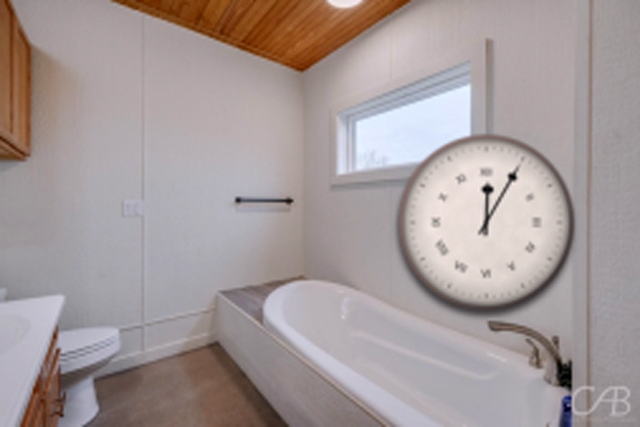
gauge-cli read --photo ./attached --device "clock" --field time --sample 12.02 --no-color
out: 12.05
